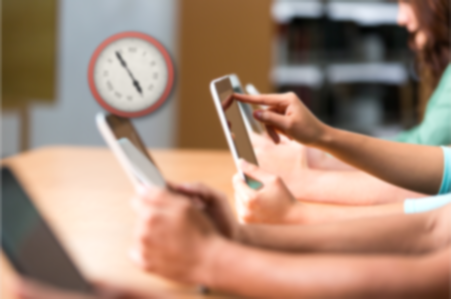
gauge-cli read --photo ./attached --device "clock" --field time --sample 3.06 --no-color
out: 4.54
